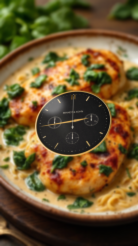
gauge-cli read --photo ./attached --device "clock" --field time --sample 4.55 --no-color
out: 2.44
